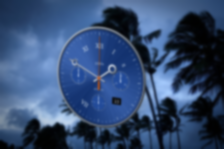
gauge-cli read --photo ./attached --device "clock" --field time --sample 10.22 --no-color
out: 1.49
